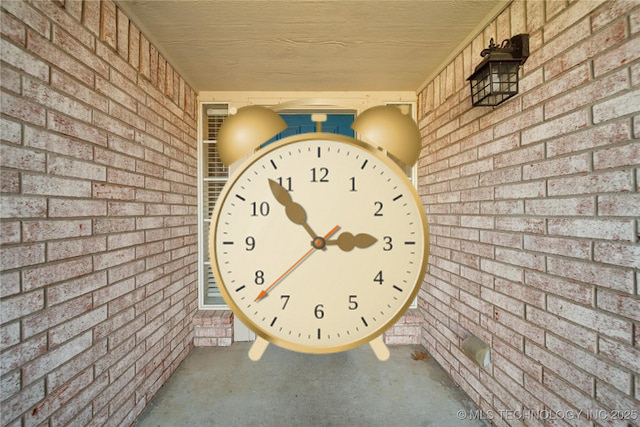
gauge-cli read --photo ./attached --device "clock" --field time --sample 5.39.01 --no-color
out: 2.53.38
